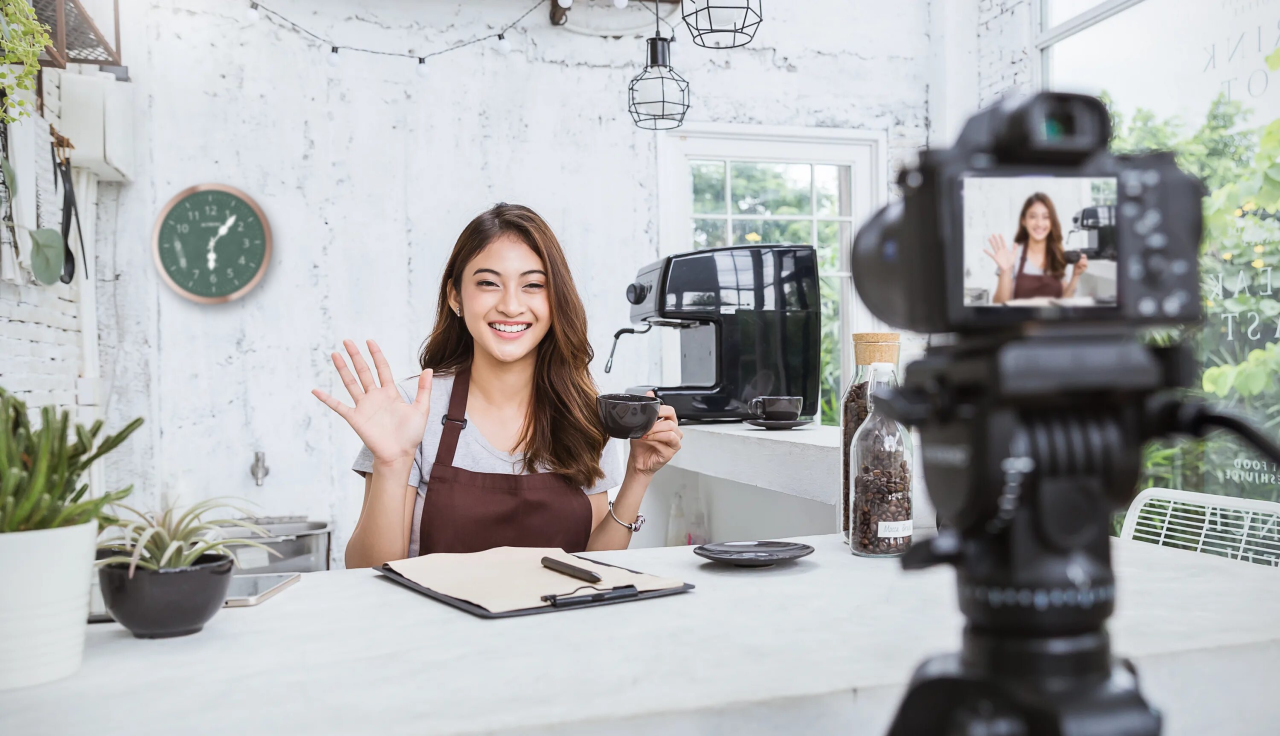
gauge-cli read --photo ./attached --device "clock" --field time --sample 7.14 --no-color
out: 6.07
